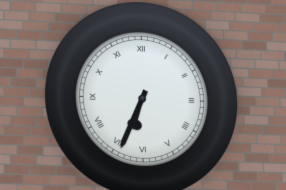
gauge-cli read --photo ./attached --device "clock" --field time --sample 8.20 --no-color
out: 6.34
